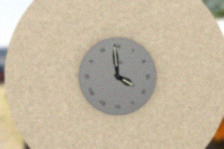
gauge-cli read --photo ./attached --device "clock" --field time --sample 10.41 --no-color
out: 3.59
